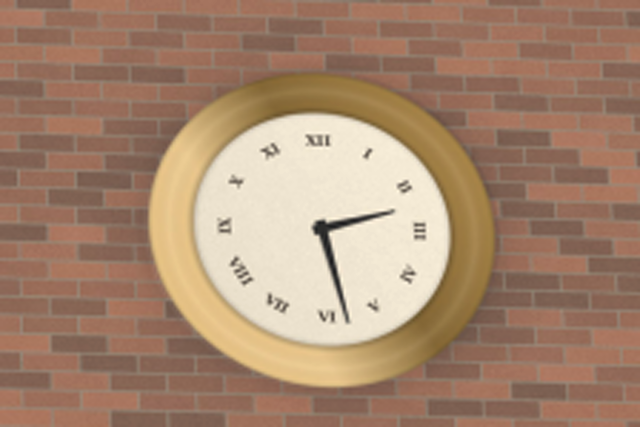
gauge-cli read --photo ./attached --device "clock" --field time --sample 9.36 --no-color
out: 2.28
